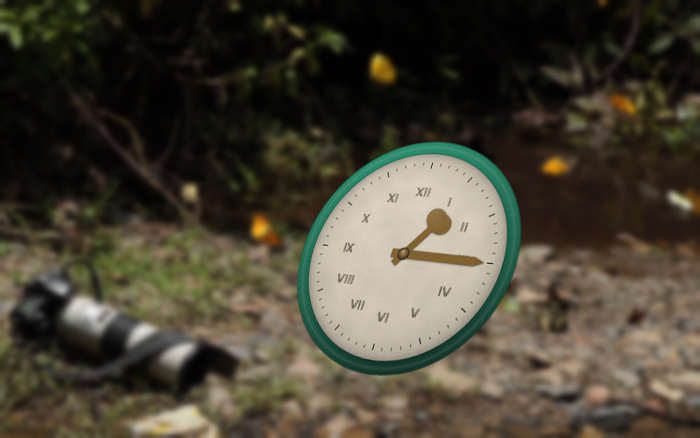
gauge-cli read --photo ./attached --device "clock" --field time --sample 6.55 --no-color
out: 1.15
